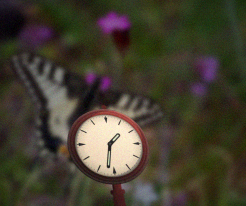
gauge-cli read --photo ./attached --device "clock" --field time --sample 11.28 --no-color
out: 1.32
